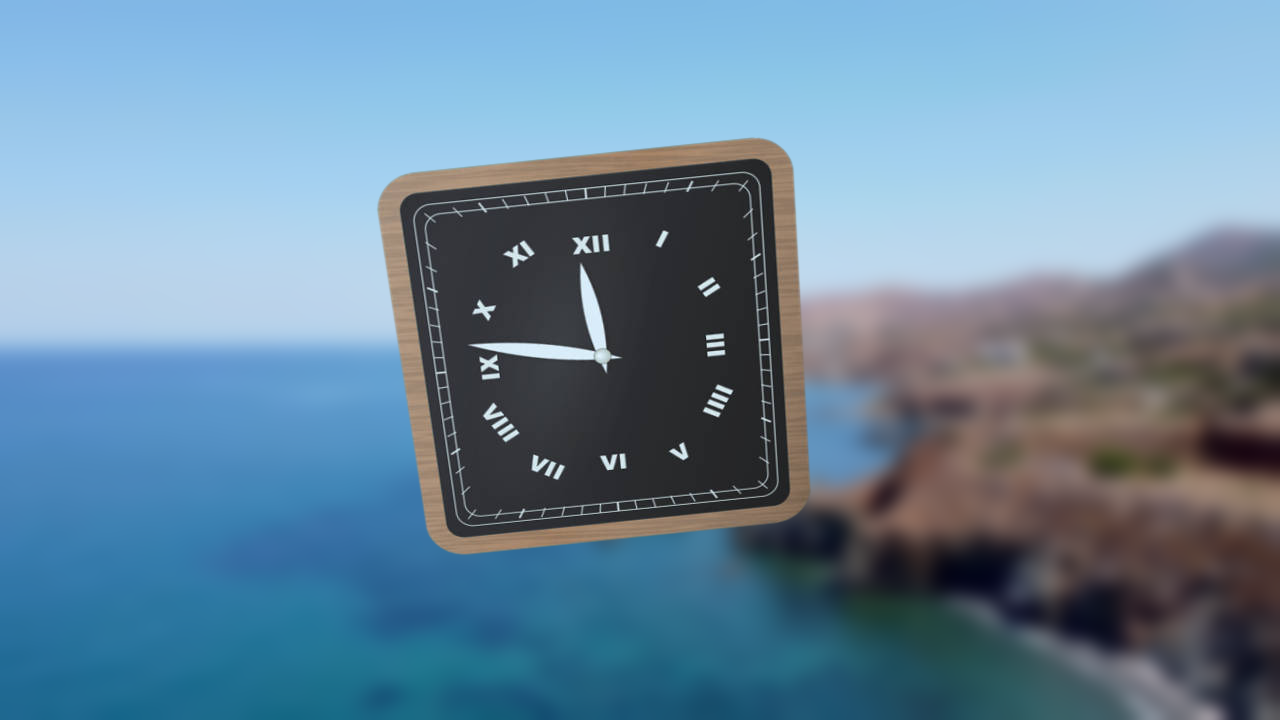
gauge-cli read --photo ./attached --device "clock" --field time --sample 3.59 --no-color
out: 11.47
